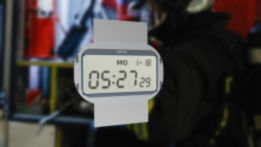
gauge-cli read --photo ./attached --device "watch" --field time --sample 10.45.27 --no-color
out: 5.27.29
